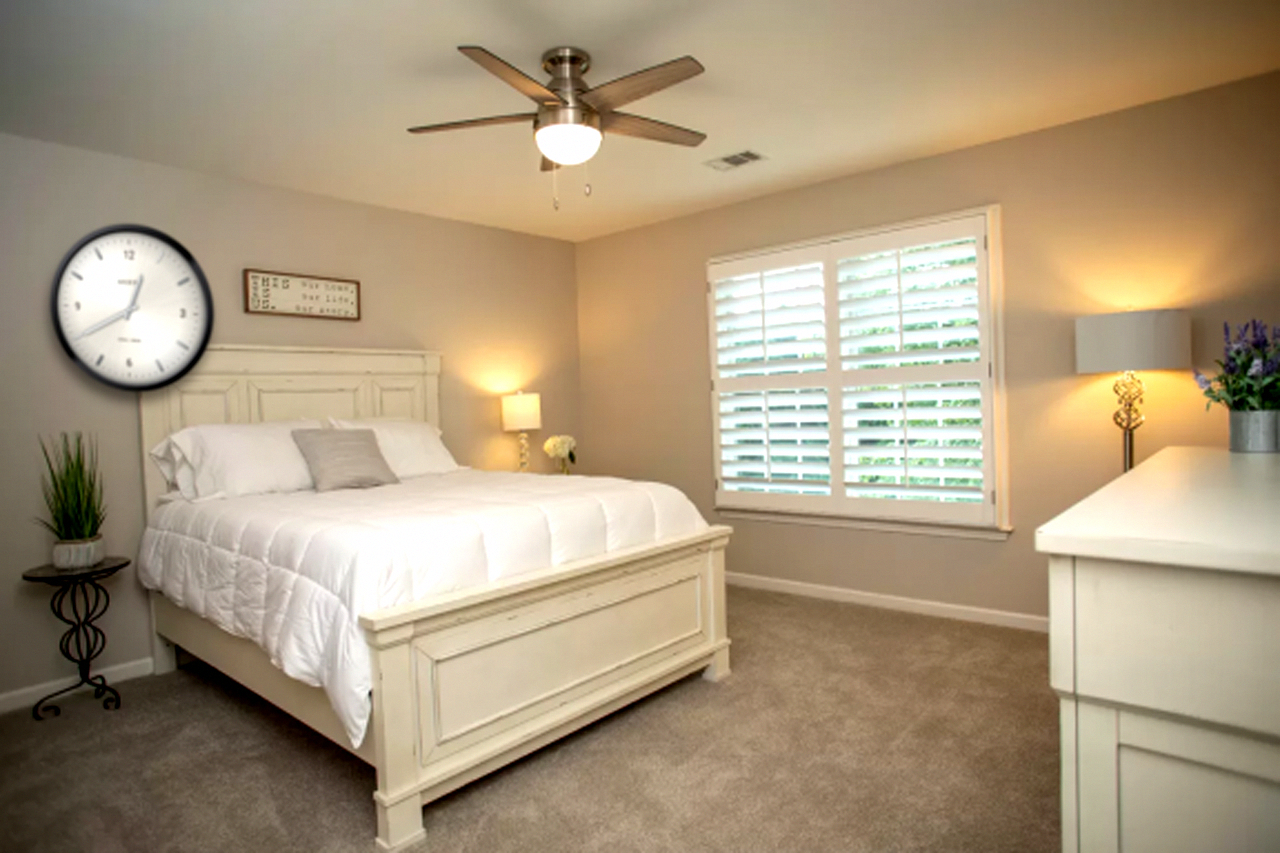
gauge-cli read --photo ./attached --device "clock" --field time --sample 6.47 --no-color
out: 12.40
